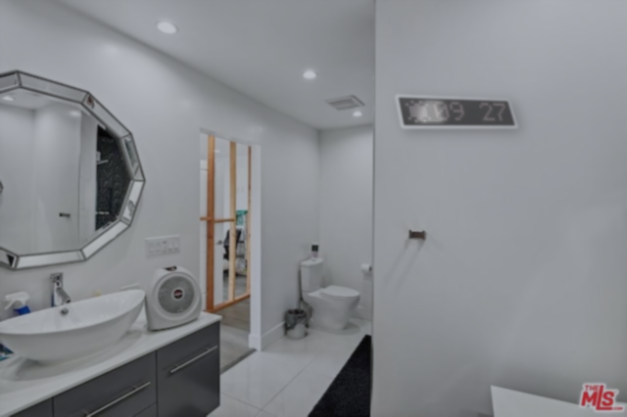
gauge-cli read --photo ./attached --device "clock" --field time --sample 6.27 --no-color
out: 9.27
